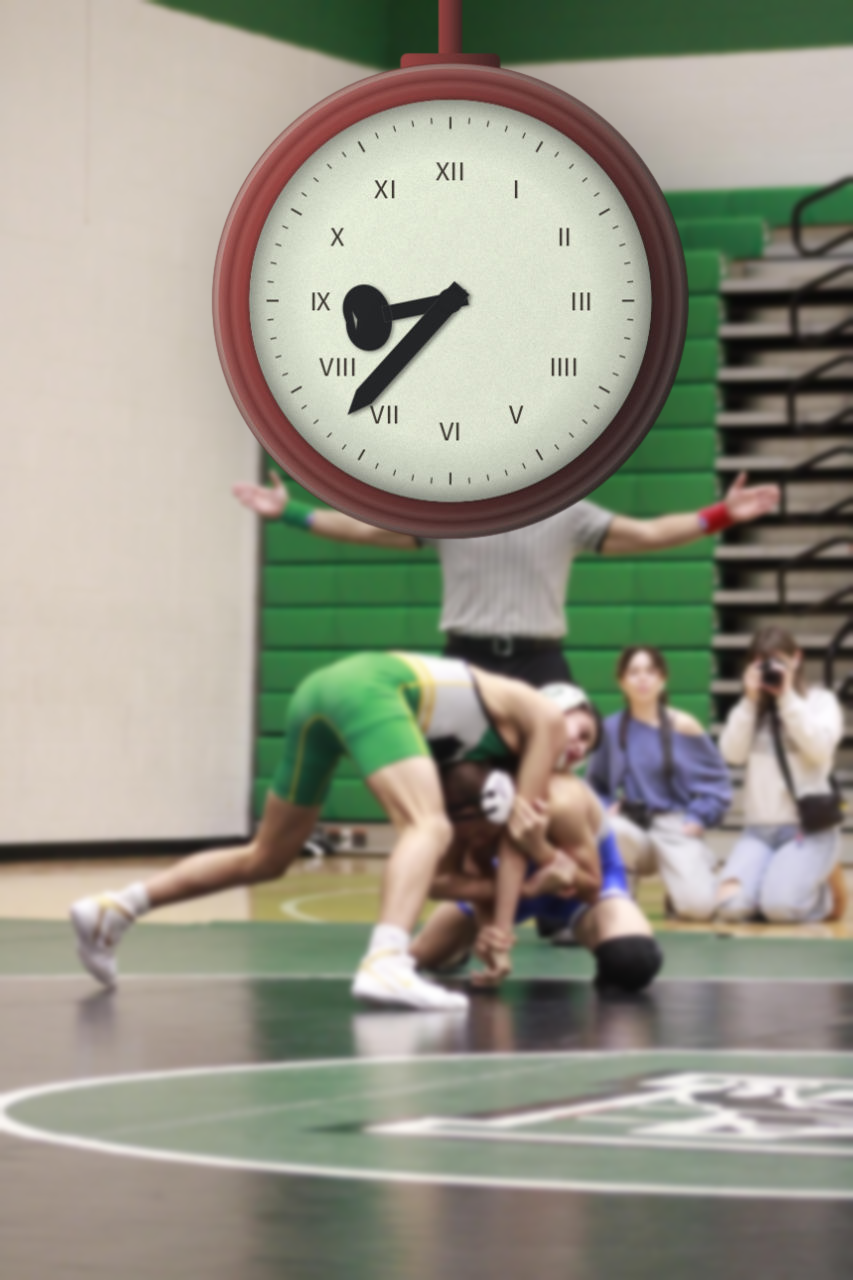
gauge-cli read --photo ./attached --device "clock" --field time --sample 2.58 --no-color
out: 8.37
